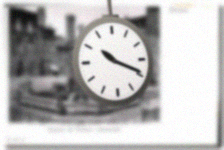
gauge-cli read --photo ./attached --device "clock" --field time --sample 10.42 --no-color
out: 10.19
